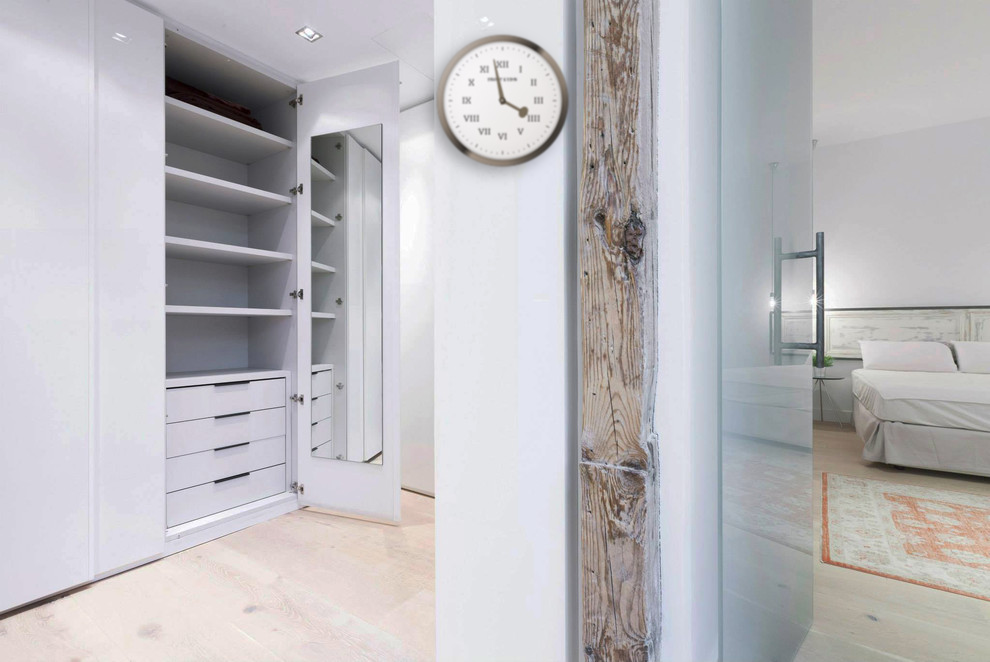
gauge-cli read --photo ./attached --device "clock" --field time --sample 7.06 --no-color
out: 3.58
